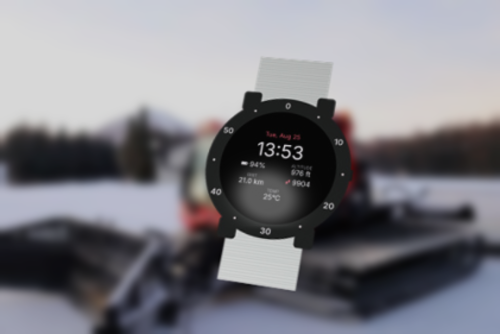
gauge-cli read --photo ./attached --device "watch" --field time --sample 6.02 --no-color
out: 13.53
